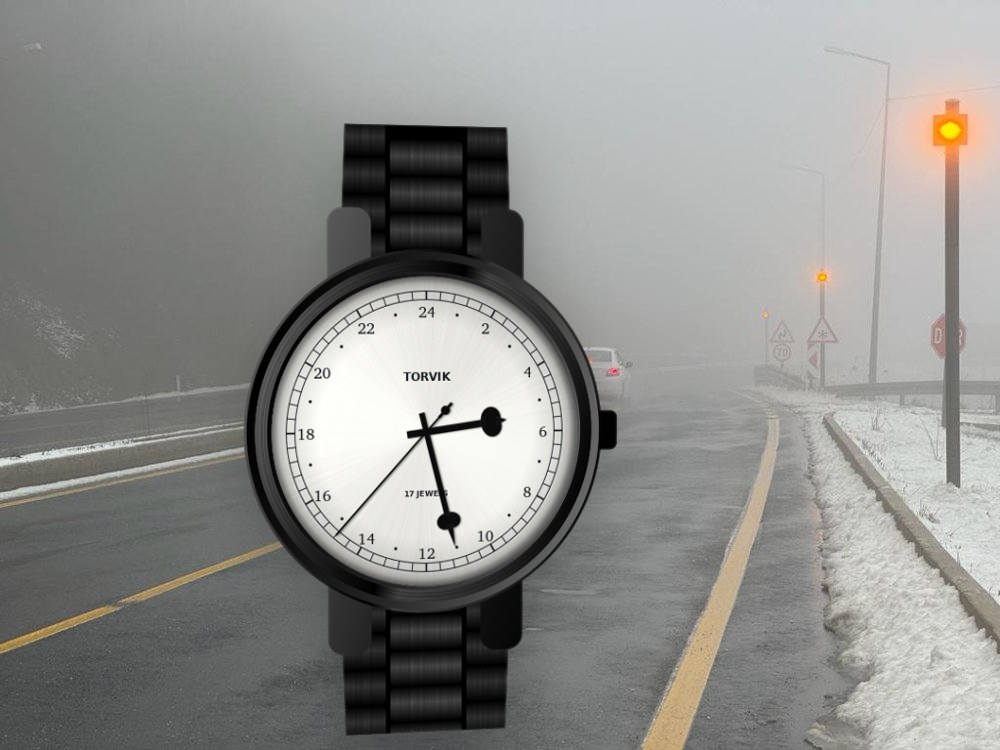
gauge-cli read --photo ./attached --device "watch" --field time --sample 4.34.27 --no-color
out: 5.27.37
